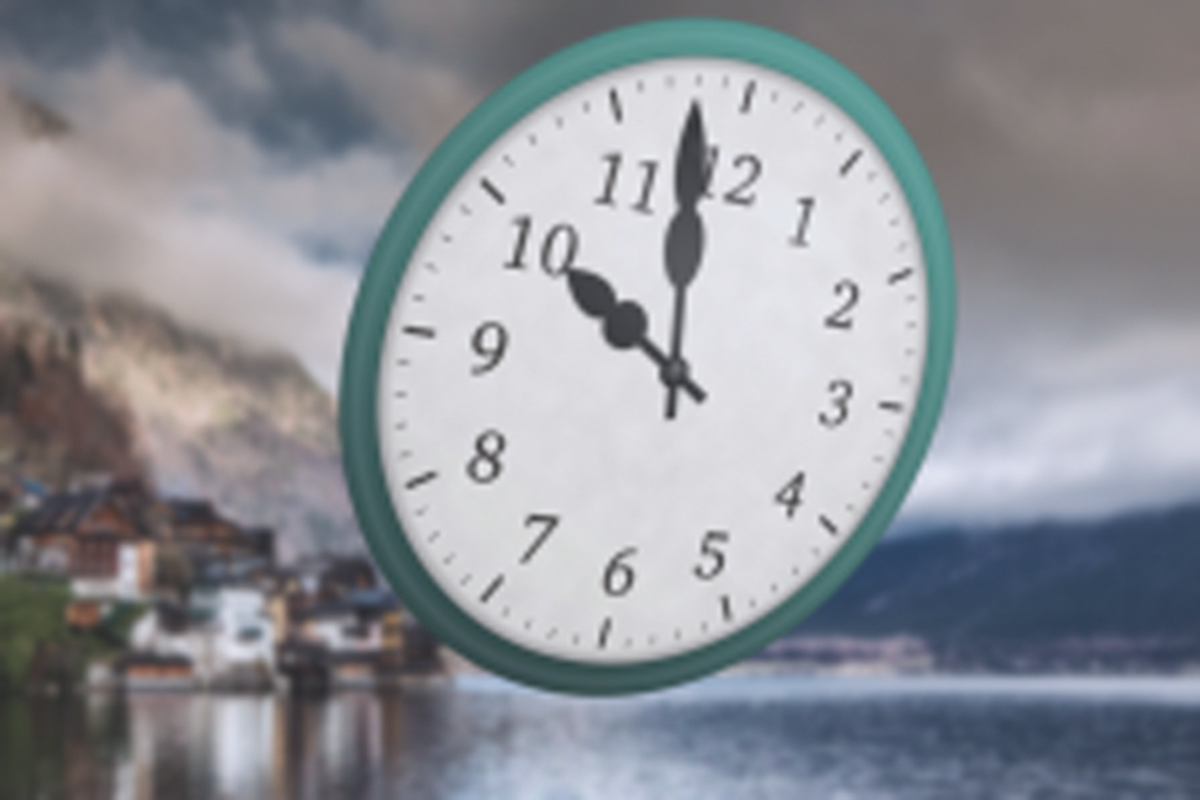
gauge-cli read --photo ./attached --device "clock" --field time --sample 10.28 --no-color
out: 9.58
